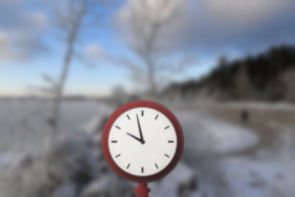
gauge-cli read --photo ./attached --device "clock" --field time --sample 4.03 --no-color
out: 9.58
